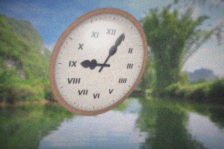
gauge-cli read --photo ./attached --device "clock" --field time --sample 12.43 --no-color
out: 9.04
